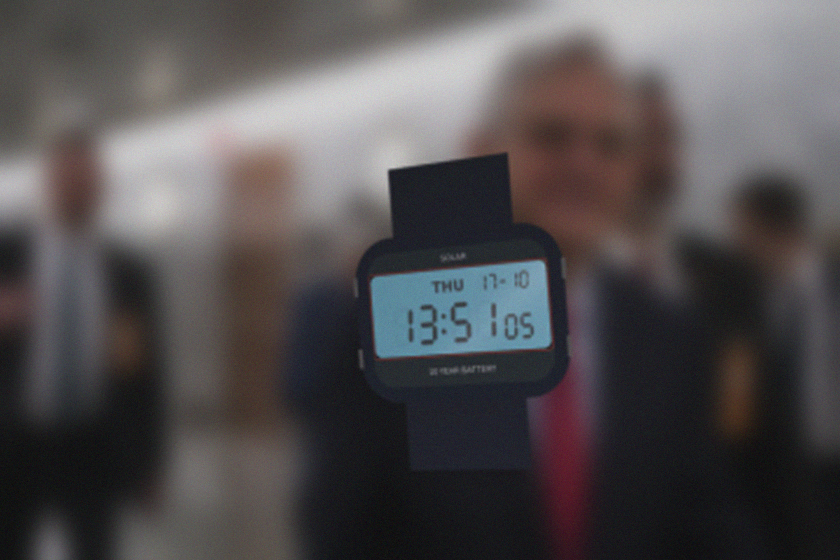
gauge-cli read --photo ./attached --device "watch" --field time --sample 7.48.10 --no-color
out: 13.51.05
